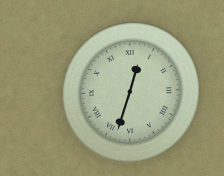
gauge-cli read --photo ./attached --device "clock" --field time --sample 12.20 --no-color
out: 12.33
